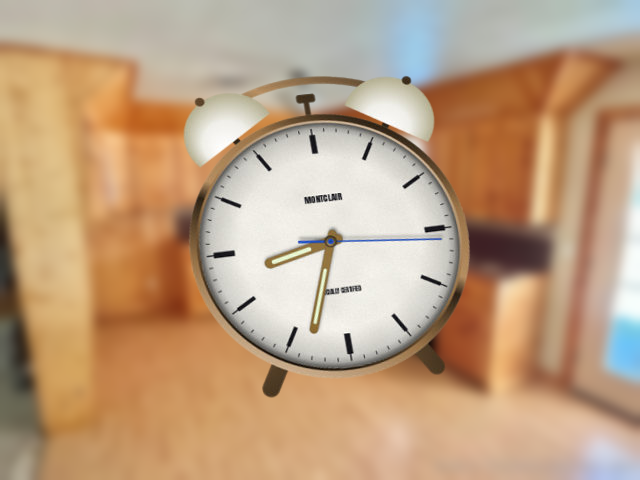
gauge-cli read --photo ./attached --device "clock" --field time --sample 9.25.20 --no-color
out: 8.33.16
